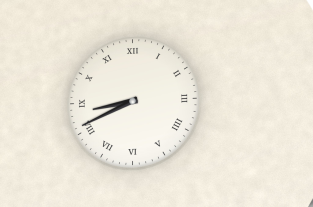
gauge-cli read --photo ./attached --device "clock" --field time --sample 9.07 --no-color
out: 8.41
